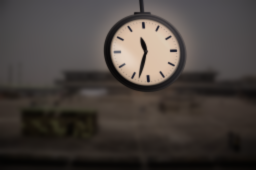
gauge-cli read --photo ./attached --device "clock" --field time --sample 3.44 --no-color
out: 11.33
